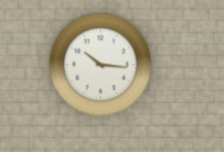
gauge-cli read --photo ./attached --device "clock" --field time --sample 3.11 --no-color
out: 10.16
